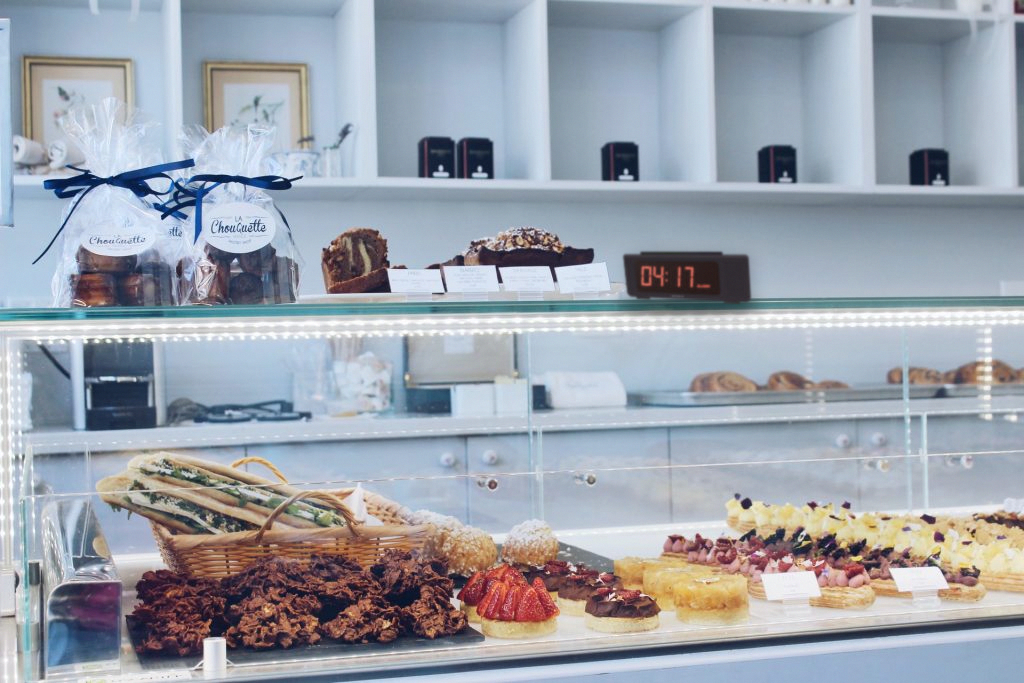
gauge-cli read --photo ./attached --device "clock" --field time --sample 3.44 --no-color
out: 4.17
